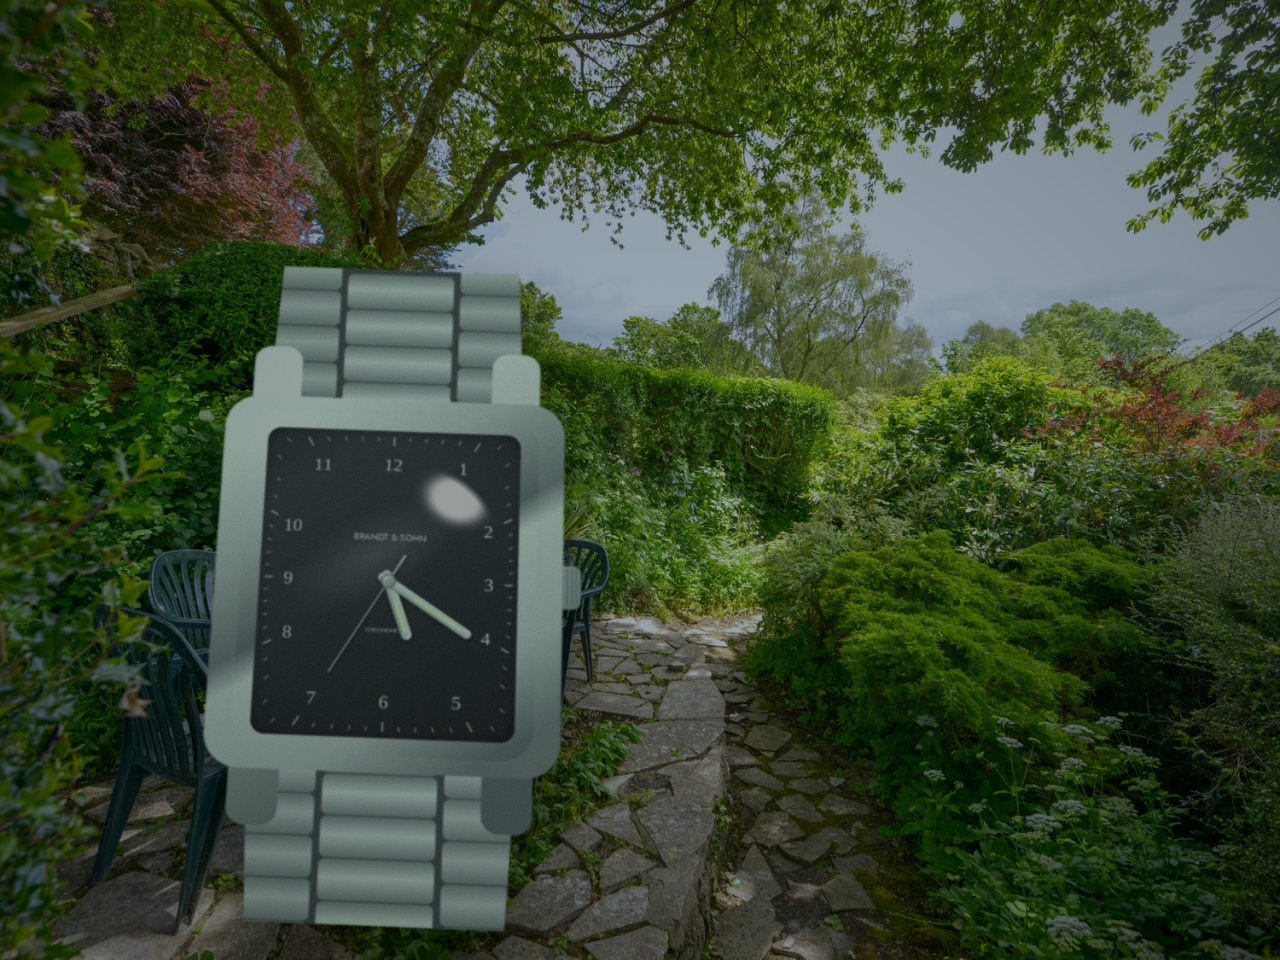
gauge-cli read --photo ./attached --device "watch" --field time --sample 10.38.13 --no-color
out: 5.20.35
